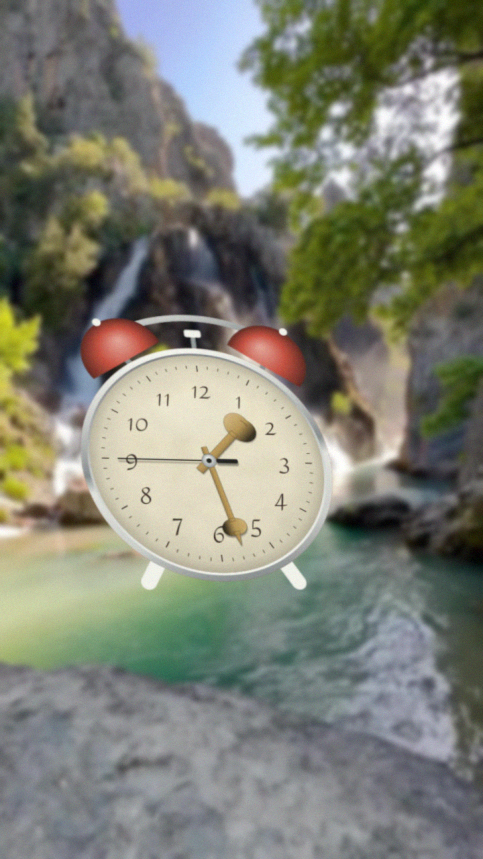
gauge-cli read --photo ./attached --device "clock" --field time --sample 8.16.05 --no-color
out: 1.27.45
